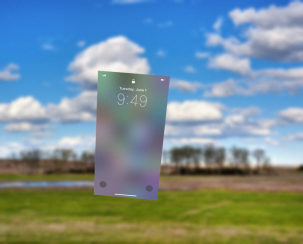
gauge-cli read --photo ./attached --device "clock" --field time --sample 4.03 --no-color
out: 9.49
